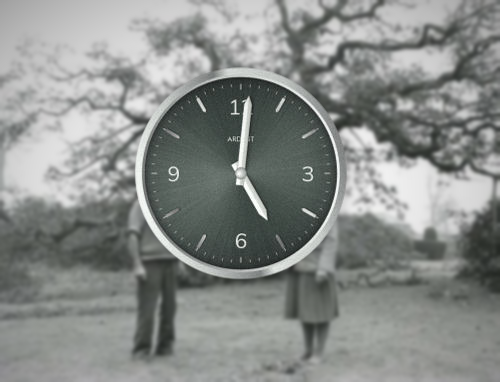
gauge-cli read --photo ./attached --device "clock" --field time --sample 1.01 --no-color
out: 5.01
